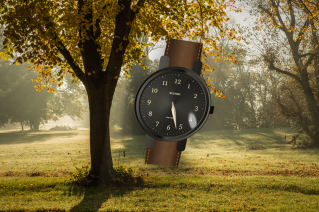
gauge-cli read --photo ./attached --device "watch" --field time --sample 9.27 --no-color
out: 5.27
